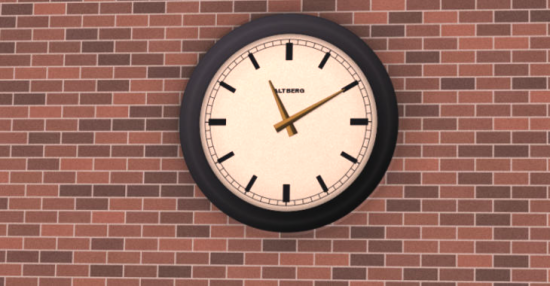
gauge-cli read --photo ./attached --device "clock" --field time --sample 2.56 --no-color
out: 11.10
